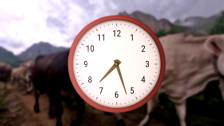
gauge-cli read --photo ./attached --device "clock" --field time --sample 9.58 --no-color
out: 7.27
